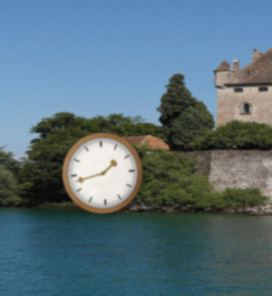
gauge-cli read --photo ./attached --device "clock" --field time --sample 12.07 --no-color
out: 1.43
